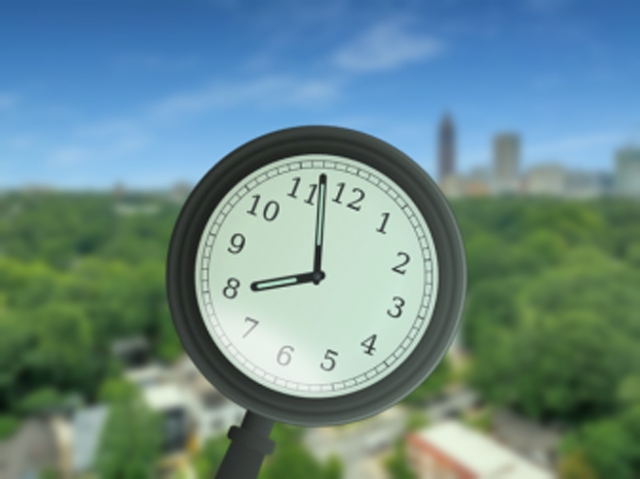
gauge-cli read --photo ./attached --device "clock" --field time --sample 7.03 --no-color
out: 7.57
